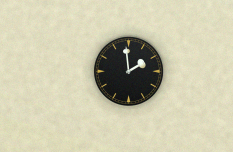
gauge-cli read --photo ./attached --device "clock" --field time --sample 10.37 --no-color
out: 1.59
